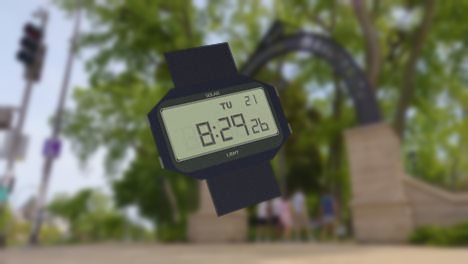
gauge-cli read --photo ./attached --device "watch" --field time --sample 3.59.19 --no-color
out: 8.29.26
